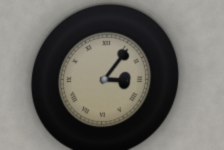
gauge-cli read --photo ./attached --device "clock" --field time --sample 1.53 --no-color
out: 3.06
